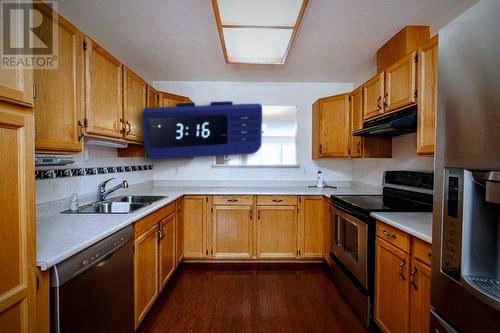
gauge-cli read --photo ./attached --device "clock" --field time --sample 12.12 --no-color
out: 3.16
